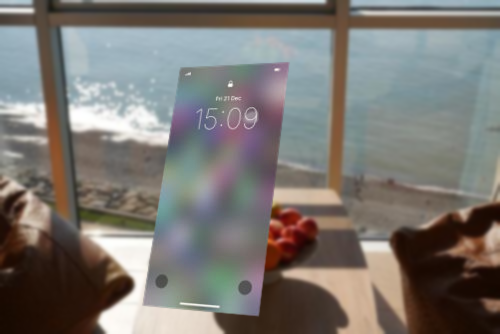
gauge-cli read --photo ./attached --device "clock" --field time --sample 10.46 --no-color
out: 15.09
